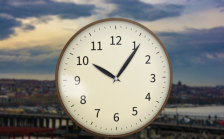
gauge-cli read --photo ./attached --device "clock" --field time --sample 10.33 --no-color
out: 10.06
